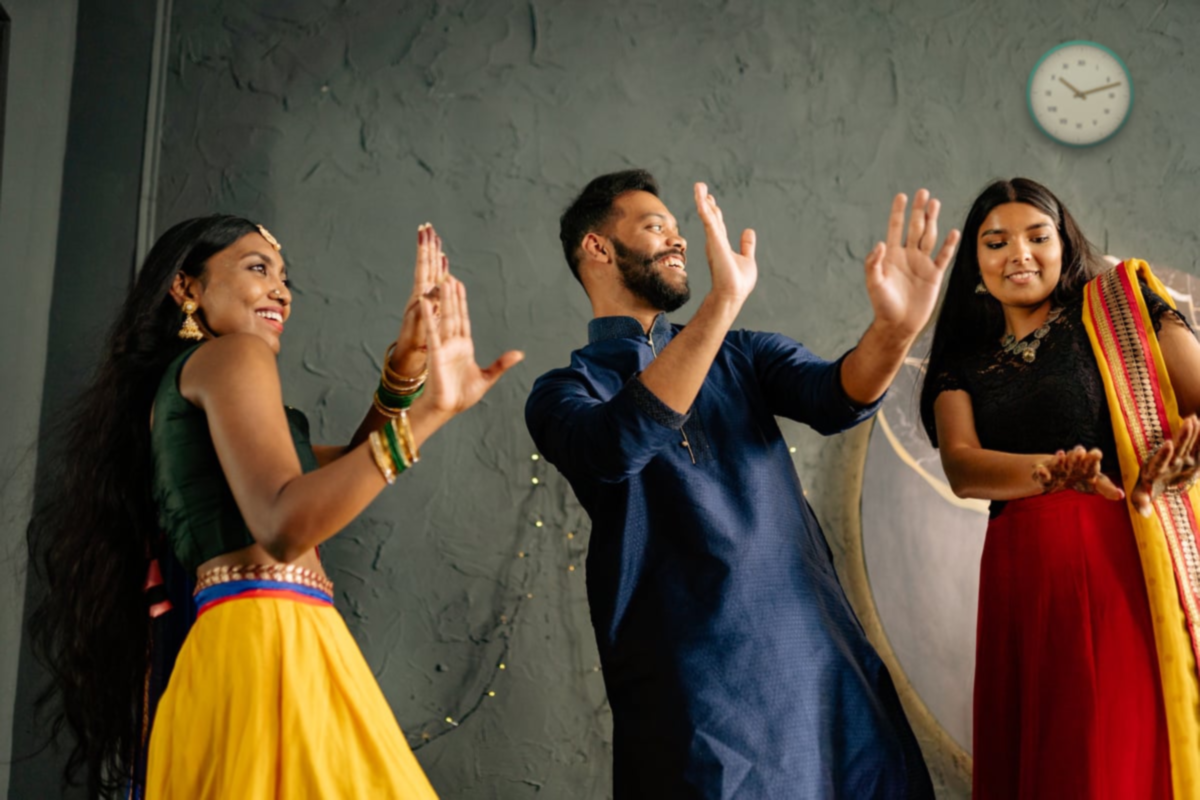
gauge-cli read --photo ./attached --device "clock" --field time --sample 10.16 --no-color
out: 10.12
